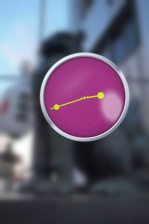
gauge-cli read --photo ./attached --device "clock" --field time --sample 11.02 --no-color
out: 2.42
